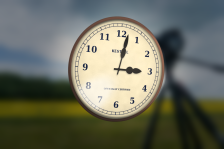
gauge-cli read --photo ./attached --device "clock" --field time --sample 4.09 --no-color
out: 3.02
